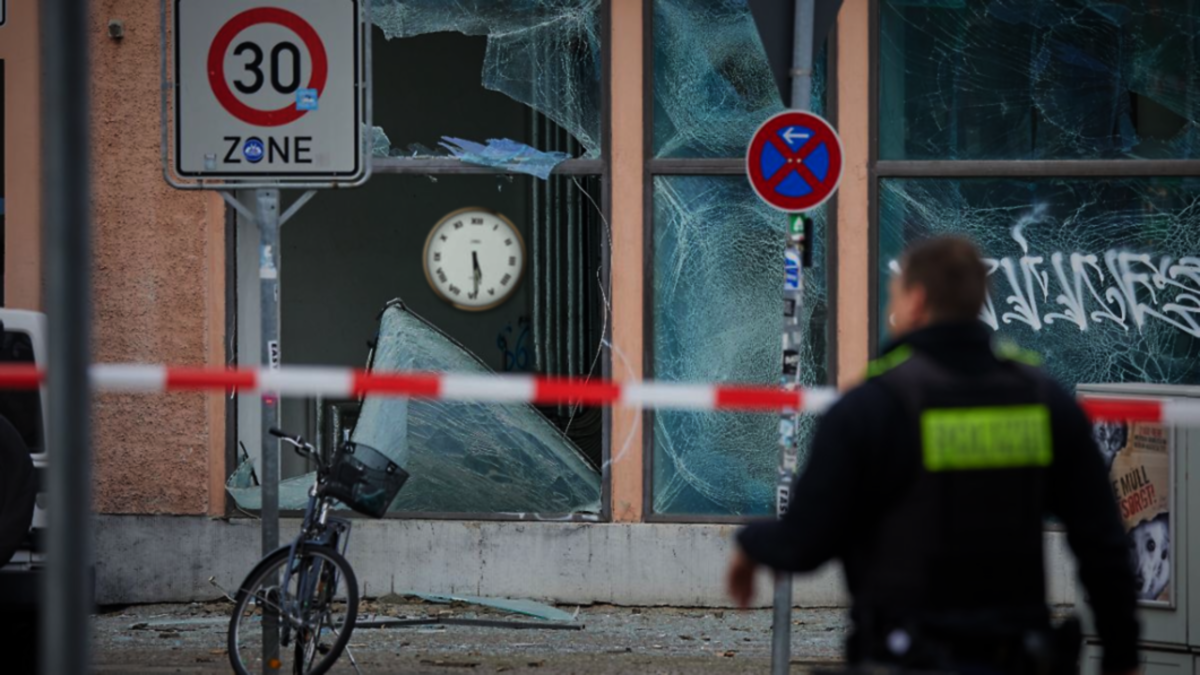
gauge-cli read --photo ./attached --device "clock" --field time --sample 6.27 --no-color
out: 5.29
